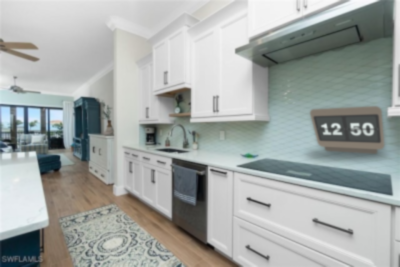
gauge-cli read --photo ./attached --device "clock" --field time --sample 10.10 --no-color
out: 12.50
